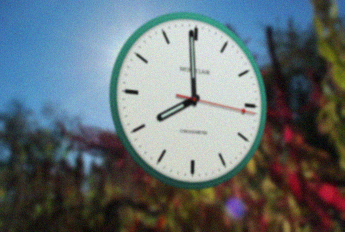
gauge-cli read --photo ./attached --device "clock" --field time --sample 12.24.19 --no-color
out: 7.59.16
